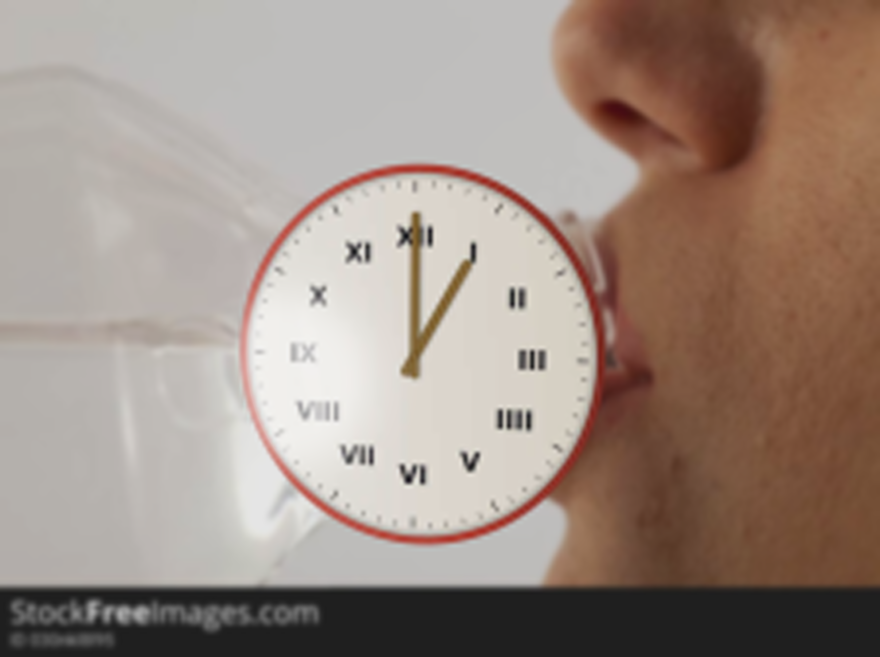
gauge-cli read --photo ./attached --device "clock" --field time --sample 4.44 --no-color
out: 1.00
